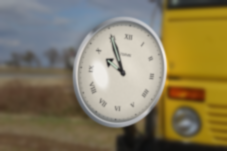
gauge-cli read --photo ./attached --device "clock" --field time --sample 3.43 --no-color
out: 9.55
